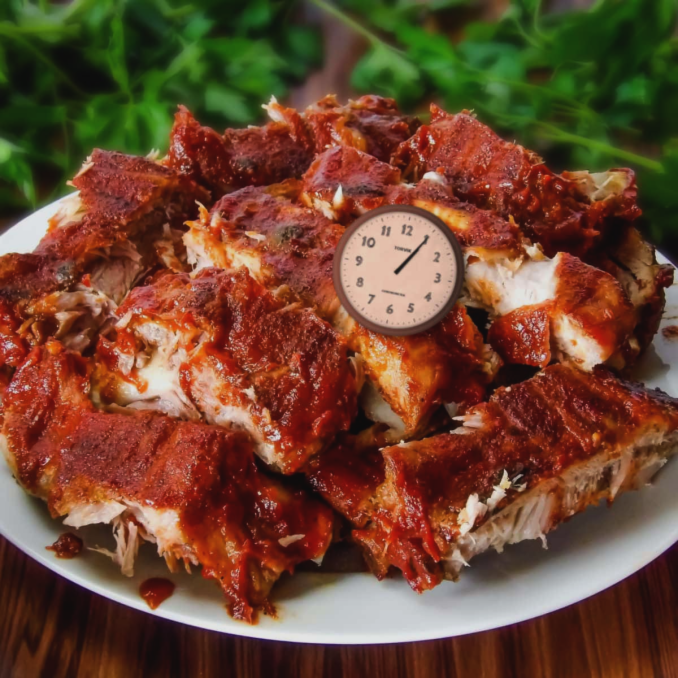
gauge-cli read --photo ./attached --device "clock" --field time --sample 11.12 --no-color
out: 1.05
